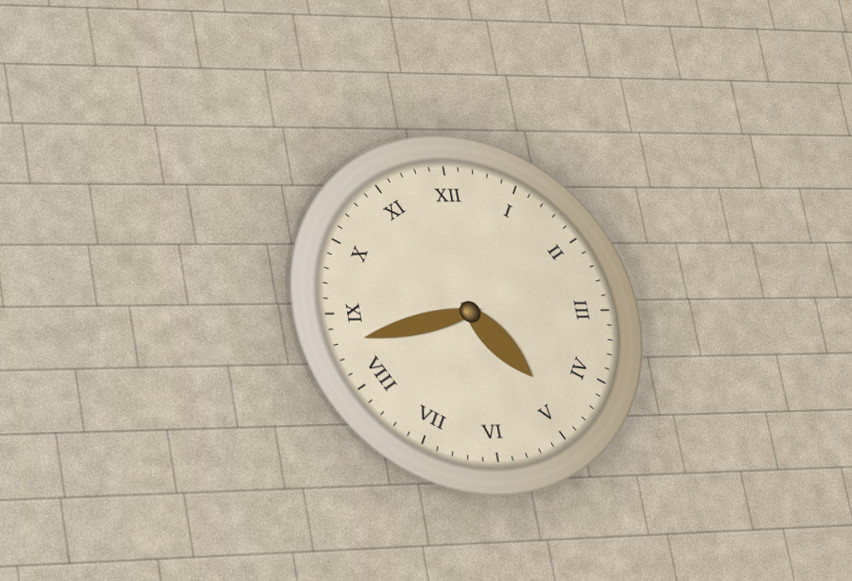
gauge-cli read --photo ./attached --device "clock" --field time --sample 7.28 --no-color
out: 4.43
